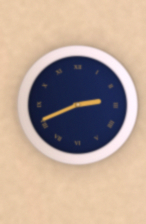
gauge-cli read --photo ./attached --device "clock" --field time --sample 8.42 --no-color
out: 2.41
